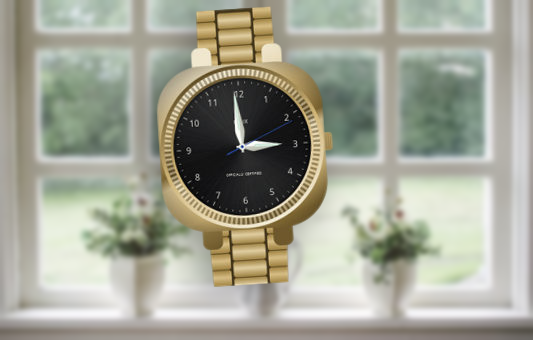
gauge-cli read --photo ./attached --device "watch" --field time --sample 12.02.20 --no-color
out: 2.59.11
